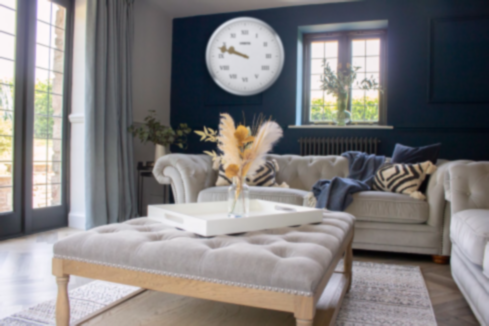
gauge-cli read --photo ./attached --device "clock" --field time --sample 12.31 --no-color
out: 9.48
